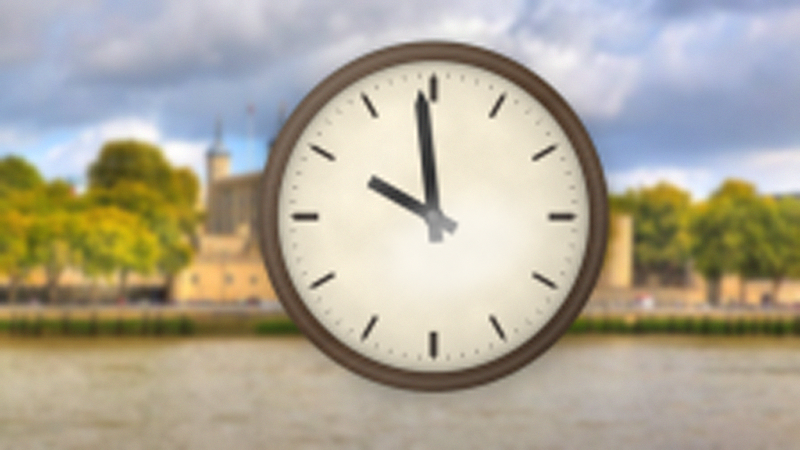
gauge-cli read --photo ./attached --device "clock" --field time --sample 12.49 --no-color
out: 9.59
